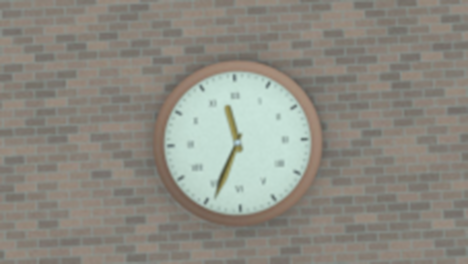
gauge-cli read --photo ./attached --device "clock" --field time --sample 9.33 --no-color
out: 11.34
